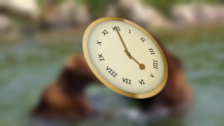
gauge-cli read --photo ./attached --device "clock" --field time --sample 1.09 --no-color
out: 5.00
